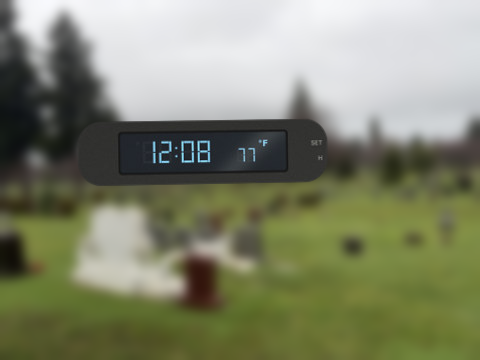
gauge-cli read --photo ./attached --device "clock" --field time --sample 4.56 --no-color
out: 12.08
